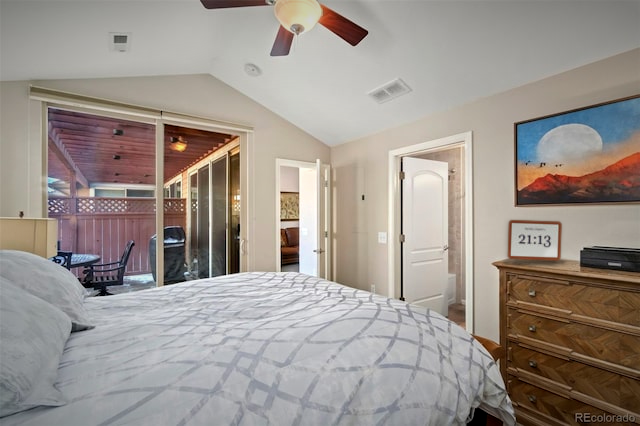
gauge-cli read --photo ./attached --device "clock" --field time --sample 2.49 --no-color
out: 21.13
